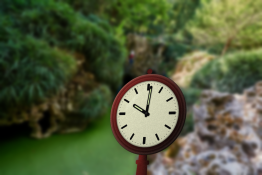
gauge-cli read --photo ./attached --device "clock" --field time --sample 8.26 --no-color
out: 10.01
